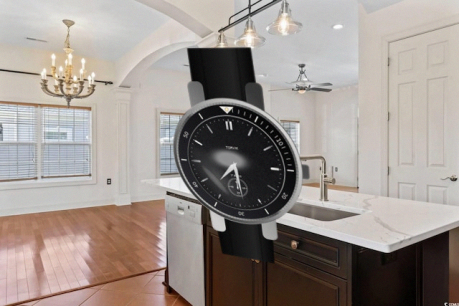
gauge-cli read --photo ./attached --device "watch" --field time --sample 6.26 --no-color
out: 7.29
